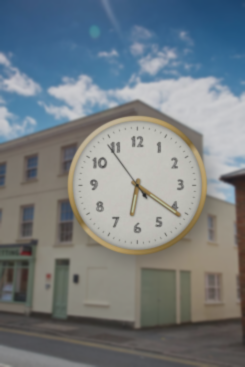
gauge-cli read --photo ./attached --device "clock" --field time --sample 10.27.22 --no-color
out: 6.20.54
